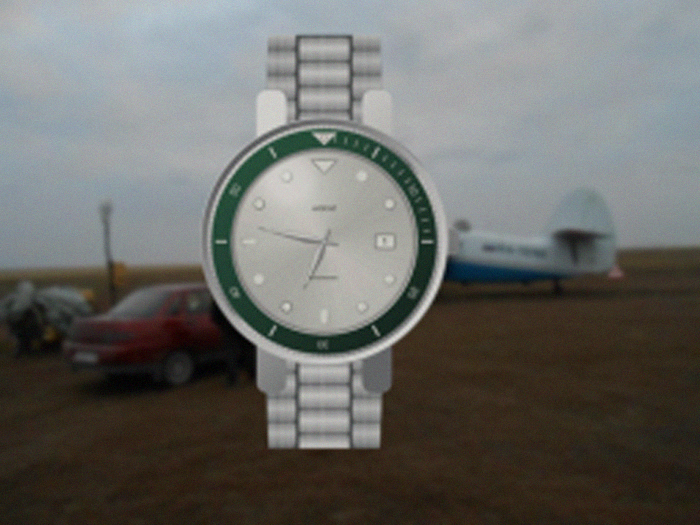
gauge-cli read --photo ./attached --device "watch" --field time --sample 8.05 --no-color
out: 6.47
